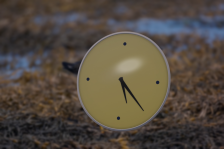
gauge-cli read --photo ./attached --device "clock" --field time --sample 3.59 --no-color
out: 5.23
